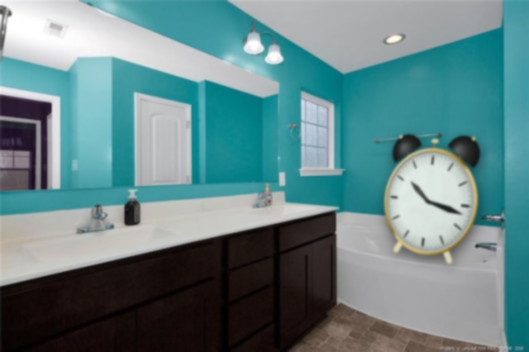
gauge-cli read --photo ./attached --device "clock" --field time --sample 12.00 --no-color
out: 10.17
